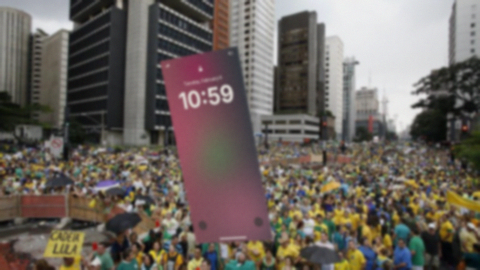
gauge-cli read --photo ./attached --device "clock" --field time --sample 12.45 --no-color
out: 10.59
